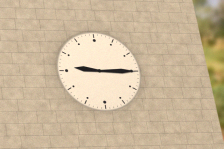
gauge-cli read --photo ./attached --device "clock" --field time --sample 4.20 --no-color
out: 9.15
